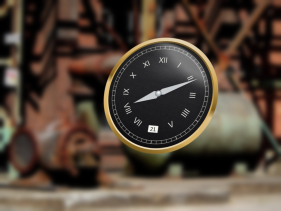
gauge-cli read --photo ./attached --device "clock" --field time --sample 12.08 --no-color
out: 8.11
